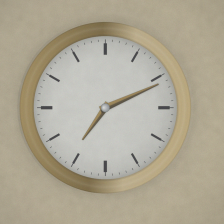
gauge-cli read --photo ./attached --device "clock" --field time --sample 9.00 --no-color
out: 7.11
